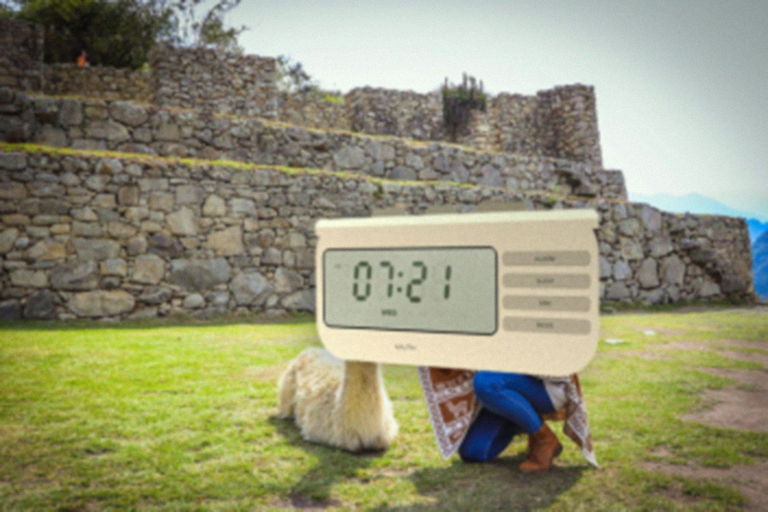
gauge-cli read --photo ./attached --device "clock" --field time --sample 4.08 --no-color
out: 7.21
